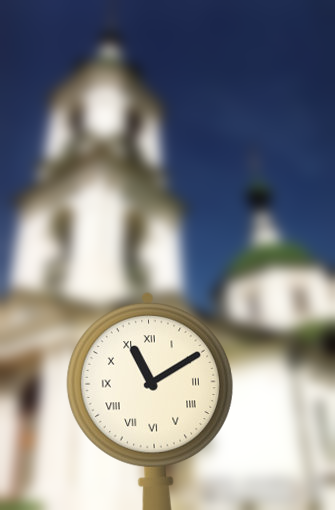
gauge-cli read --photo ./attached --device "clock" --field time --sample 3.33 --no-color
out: 11.10
